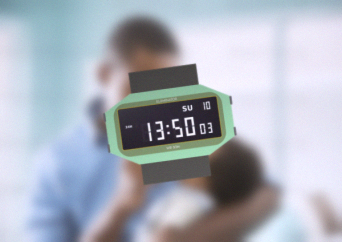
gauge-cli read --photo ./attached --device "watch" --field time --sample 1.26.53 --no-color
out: 13.50.03
